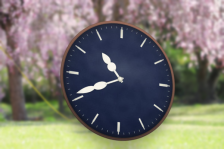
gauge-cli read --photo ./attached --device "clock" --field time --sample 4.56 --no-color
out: 10.41
